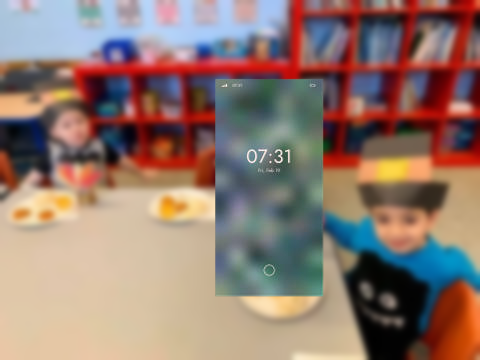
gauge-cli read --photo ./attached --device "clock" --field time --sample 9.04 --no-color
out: 7.31
